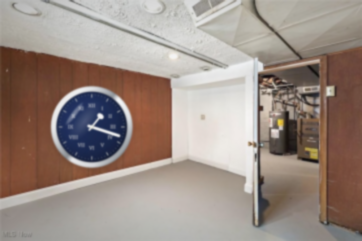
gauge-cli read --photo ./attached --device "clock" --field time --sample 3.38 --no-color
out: 1.18
